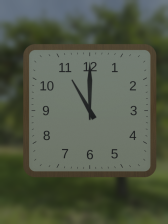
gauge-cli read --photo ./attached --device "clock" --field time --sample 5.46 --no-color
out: 11.00
